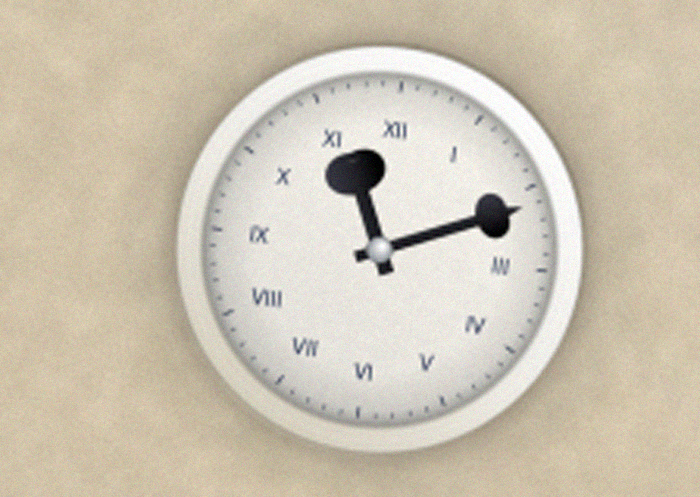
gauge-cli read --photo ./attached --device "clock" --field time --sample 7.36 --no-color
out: 11.11
